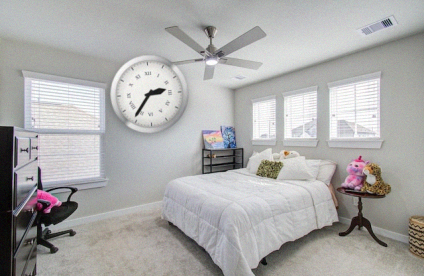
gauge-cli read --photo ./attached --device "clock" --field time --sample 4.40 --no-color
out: 2.36
